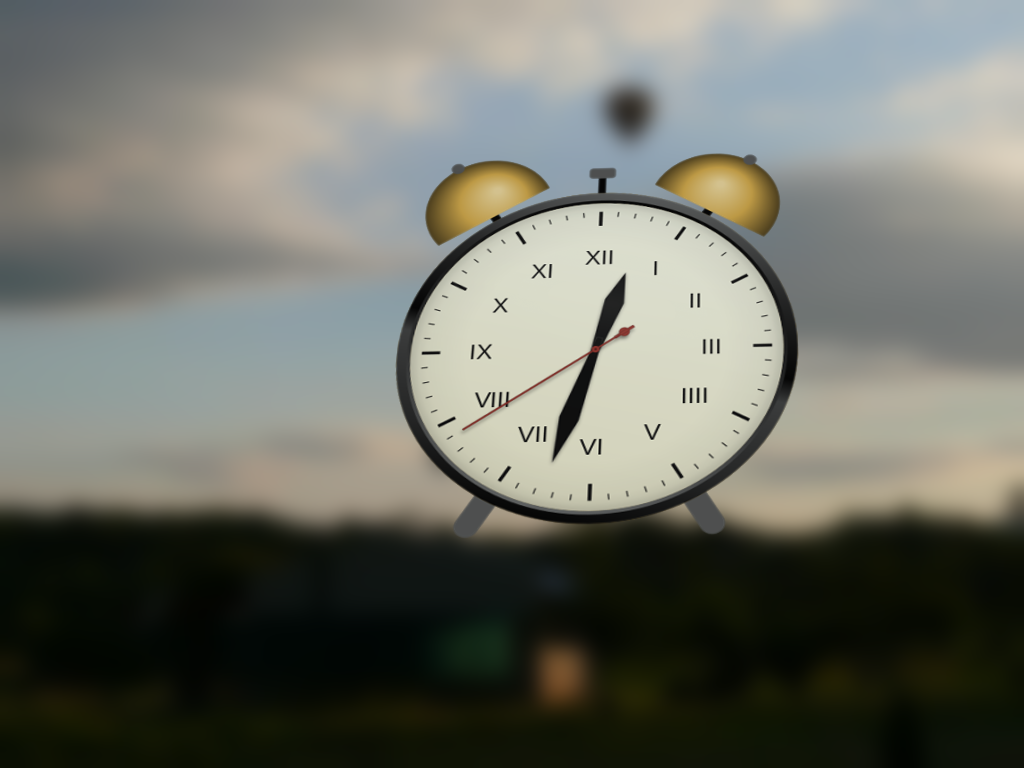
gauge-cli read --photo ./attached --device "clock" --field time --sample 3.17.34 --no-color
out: 12.32.39
